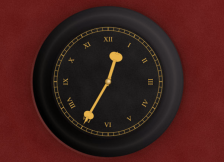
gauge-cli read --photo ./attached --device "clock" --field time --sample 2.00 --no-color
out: 12.35
